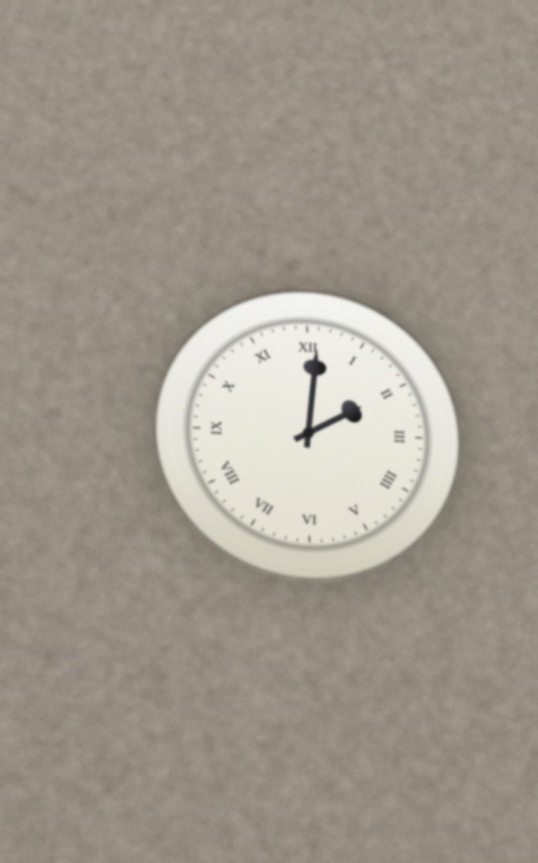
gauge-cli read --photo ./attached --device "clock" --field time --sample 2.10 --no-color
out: 2.01
